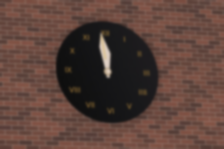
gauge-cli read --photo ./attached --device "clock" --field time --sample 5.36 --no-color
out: 11.59
